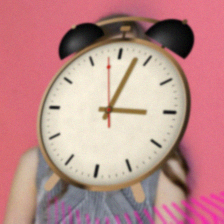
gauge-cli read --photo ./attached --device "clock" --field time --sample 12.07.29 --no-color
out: 3.02.58
